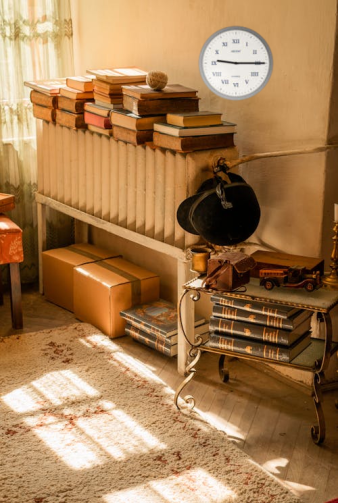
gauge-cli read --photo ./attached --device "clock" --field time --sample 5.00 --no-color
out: 9.15
